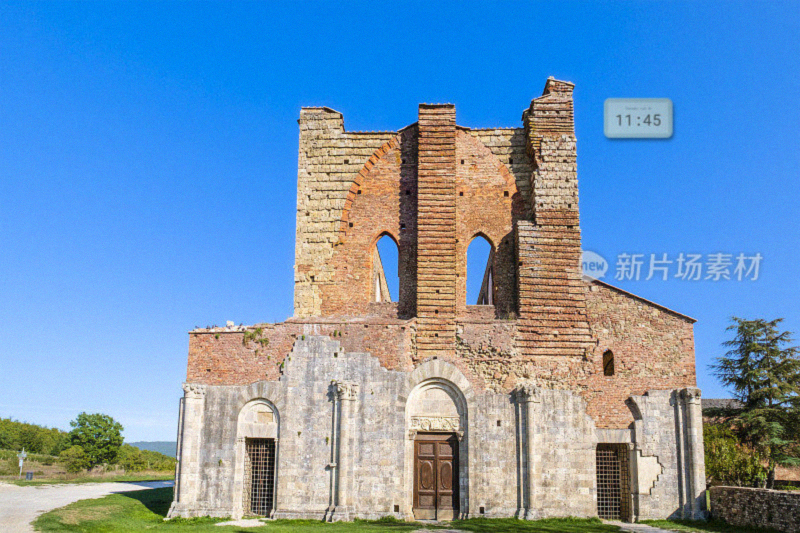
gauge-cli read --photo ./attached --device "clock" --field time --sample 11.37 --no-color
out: 11.45
